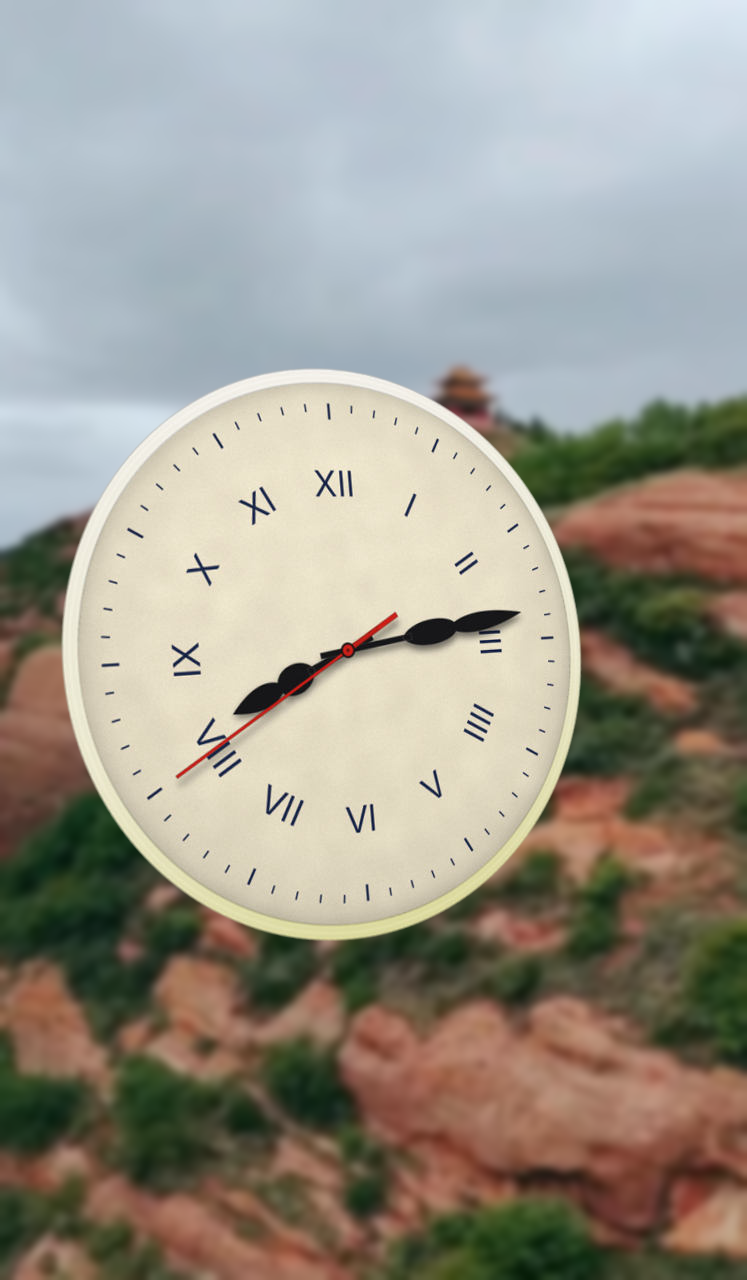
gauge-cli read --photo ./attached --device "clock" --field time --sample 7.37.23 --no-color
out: 8.13.40
